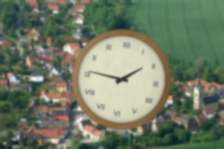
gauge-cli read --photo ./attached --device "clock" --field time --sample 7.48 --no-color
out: 1.46
